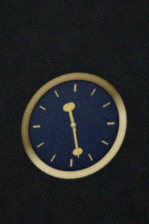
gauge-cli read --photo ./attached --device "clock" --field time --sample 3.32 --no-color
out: 11.28
